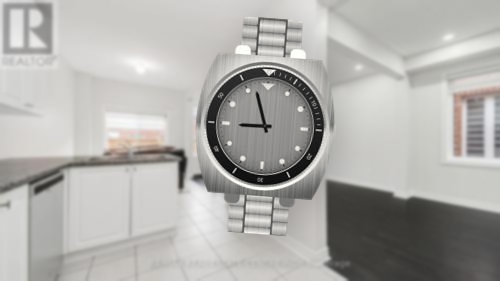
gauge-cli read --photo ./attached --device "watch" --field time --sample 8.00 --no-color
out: 8.57
